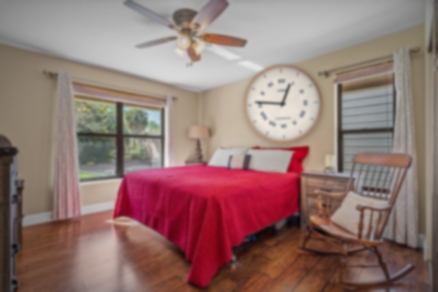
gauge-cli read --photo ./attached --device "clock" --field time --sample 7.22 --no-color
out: 12.46
